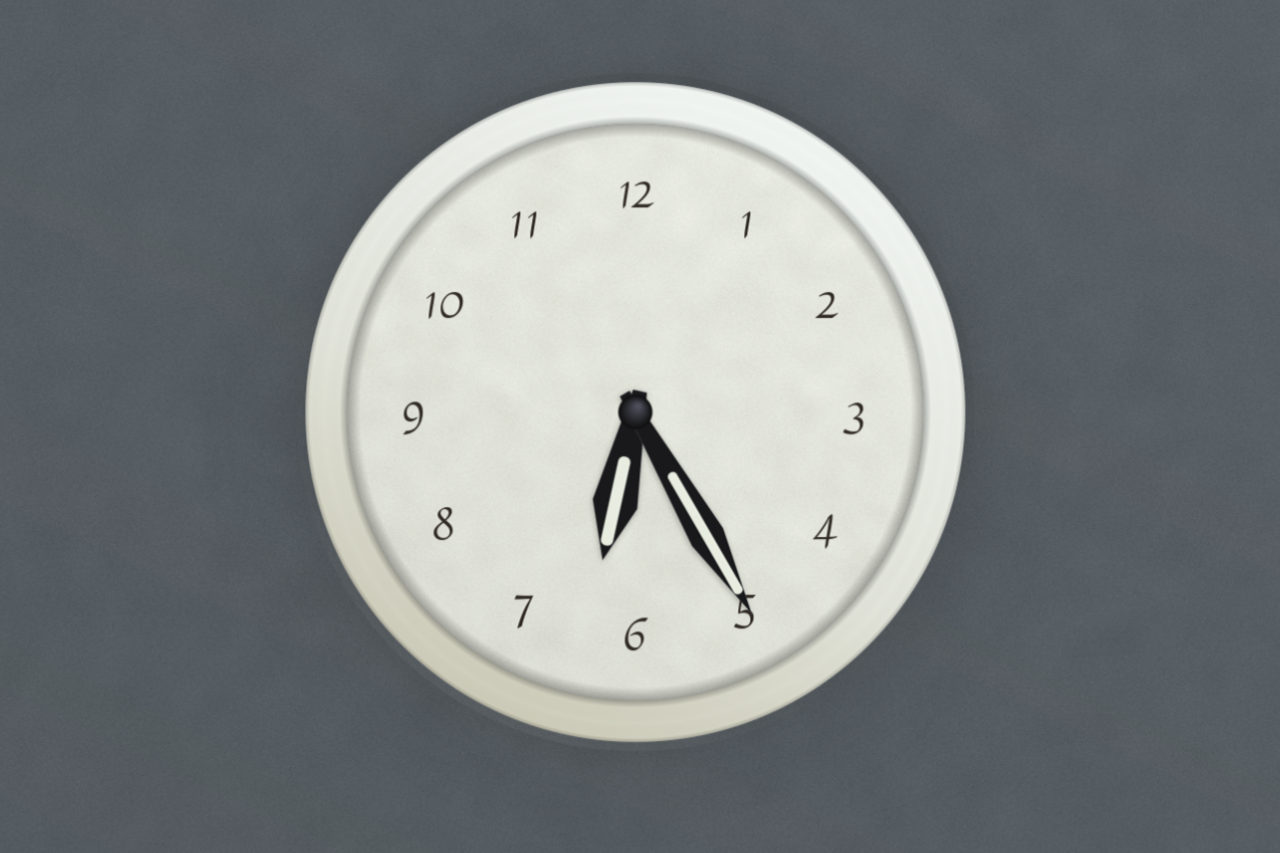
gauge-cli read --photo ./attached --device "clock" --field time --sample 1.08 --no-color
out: 6.25
